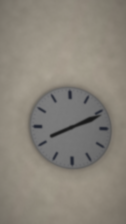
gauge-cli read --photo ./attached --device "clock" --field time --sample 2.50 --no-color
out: 8.11
